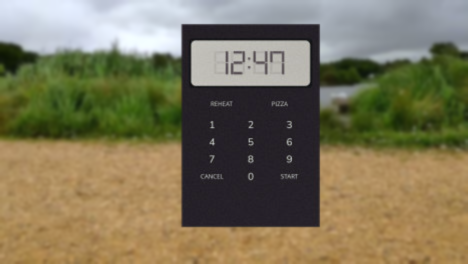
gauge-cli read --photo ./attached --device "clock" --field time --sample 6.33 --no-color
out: 12.47
